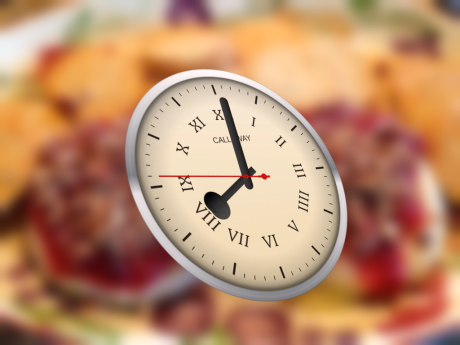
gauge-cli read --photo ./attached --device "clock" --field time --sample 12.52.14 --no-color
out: 8.00.46
